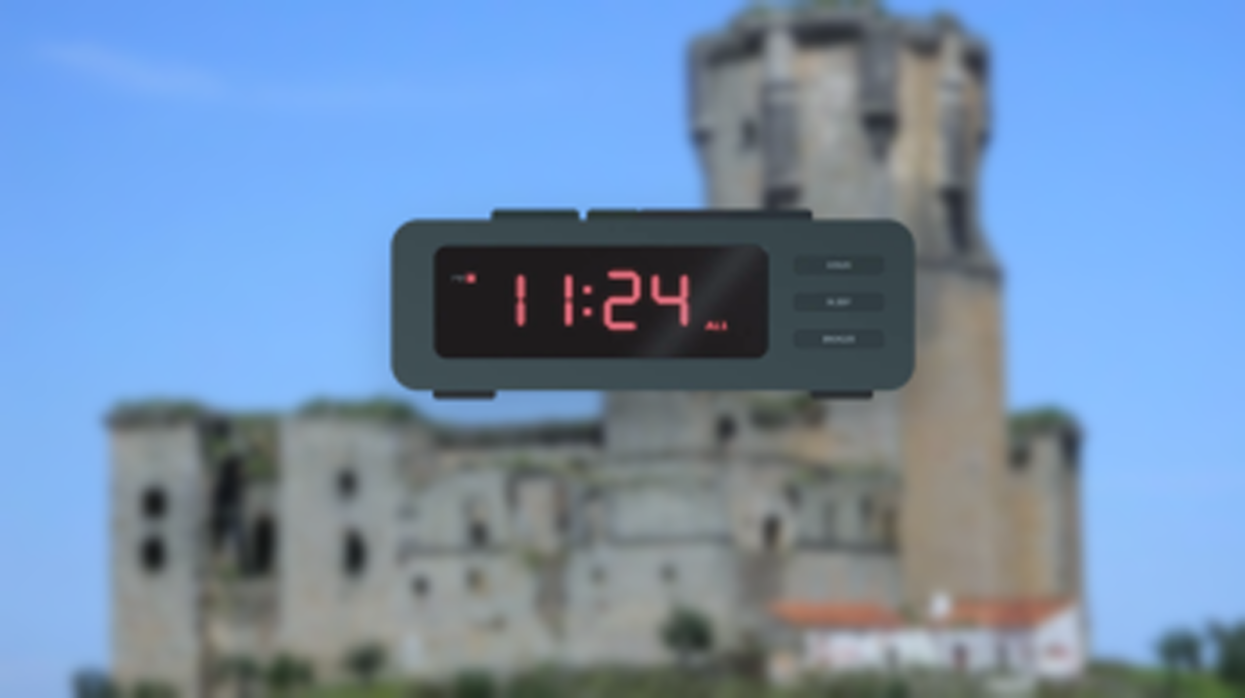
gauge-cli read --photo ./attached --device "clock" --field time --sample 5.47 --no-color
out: 11.24
